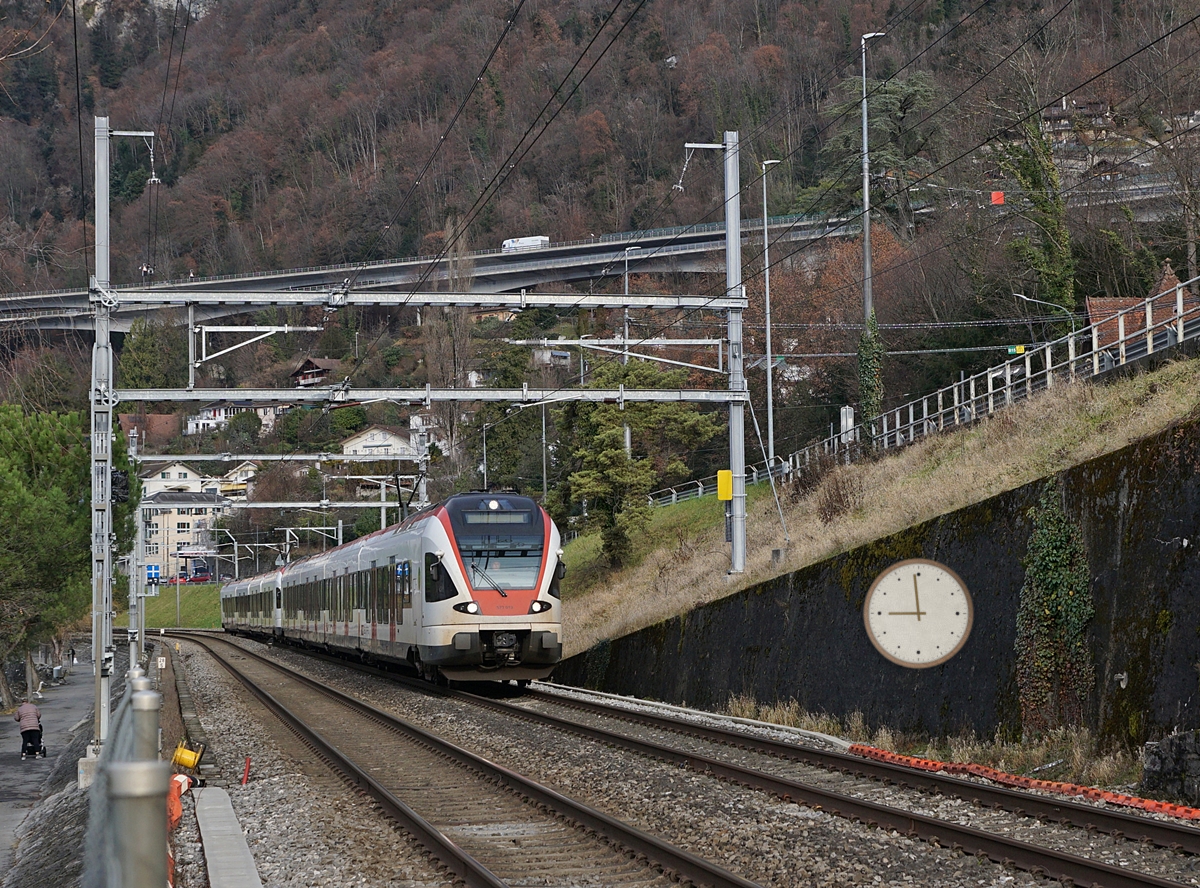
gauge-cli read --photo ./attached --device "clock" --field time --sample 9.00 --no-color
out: 8.59
